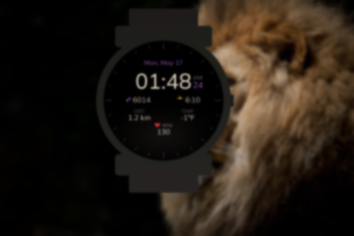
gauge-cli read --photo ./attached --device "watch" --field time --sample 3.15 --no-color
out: 1.48
